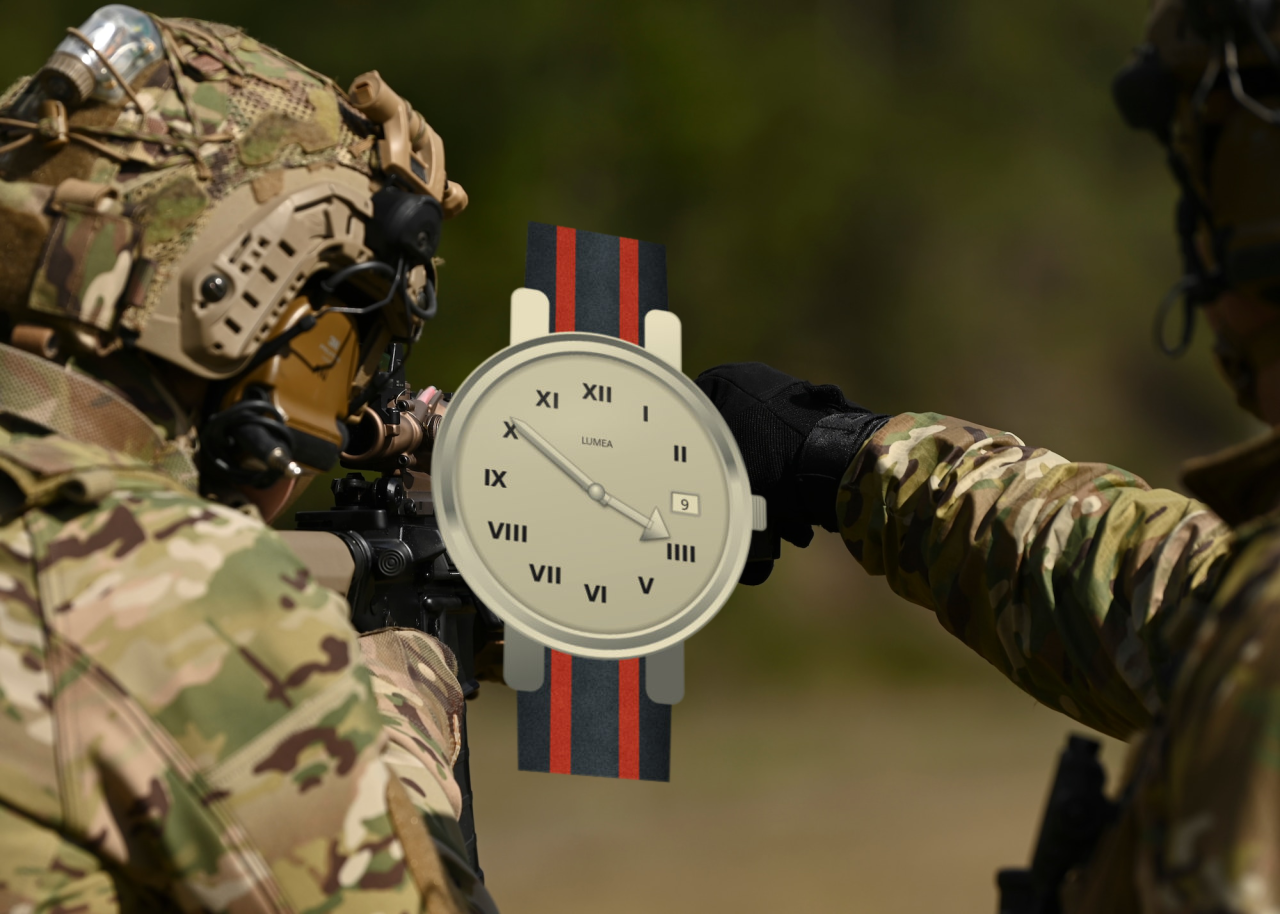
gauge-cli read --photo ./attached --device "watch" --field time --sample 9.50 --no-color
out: 3.51
